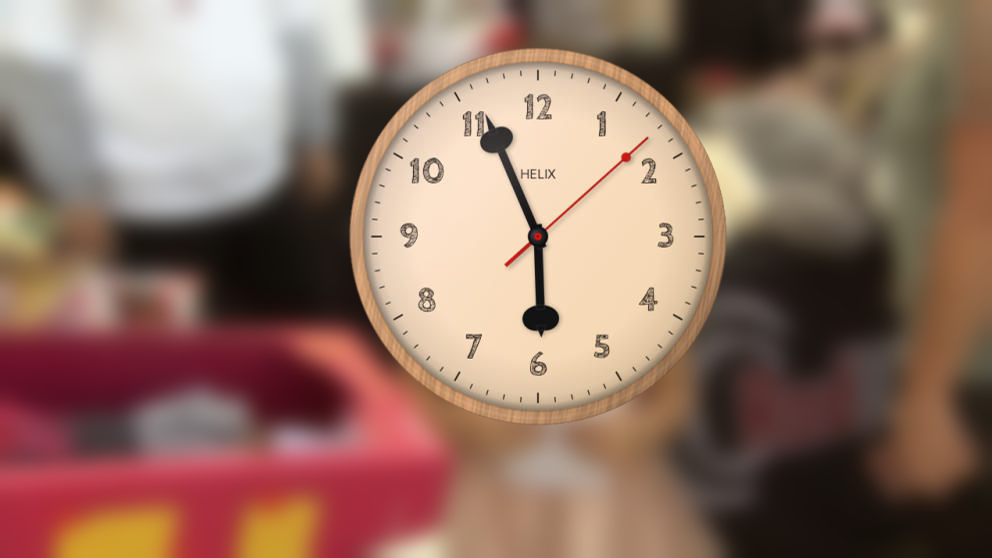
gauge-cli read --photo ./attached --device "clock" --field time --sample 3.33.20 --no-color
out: 5.56.08
